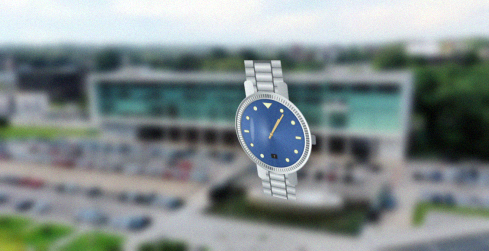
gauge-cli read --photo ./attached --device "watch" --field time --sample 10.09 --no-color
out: 1.06
